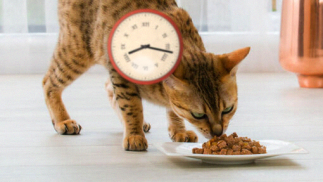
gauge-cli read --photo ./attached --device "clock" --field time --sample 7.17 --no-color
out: 8.17
